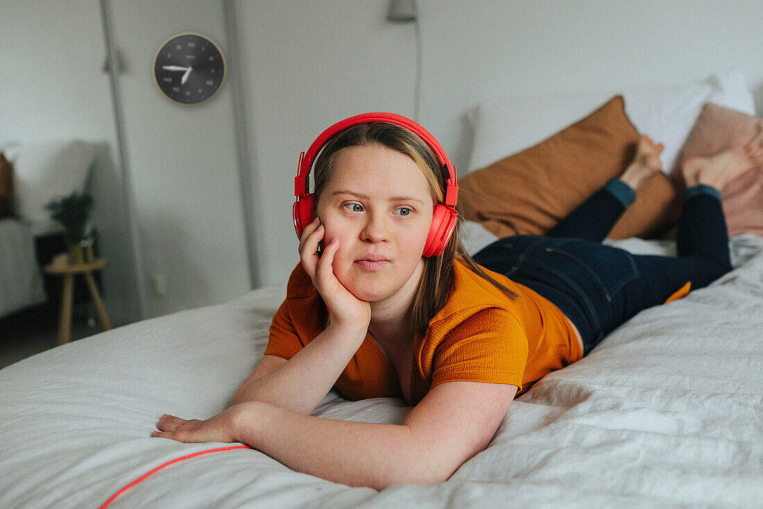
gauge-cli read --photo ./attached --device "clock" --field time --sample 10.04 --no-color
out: 6.45
